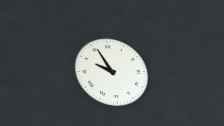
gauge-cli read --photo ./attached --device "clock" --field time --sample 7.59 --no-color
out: 9.56
